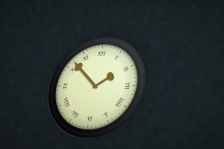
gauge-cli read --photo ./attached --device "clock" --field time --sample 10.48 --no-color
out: 1.52
